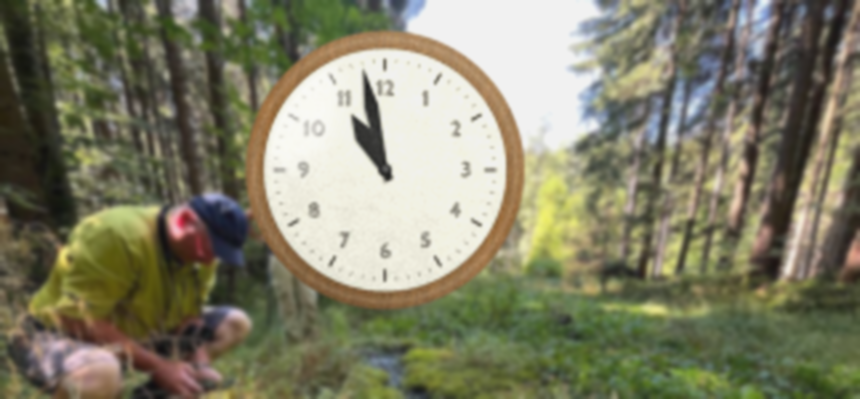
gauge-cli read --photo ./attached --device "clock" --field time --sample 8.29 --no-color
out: 10.58
